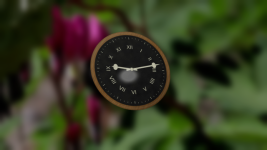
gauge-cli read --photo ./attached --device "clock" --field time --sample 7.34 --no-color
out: 9.13
